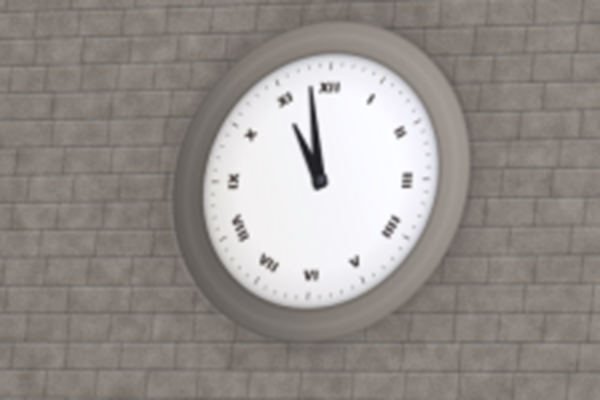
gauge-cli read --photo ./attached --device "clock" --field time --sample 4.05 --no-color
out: 10.58
